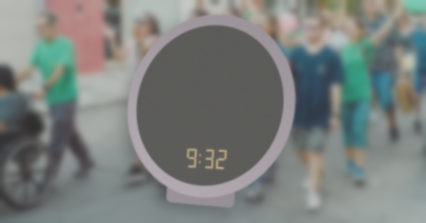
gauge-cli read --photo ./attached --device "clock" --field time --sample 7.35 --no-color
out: 9.32
